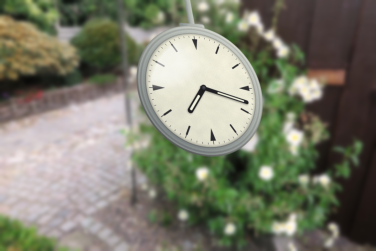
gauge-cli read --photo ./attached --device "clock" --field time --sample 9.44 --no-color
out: 7.18
